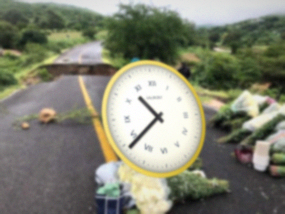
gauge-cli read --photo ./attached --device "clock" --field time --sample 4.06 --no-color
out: 10.39
